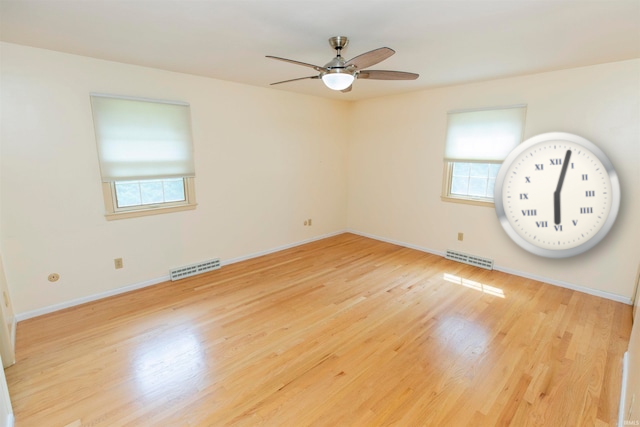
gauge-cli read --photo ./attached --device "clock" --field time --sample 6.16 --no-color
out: 6.03
